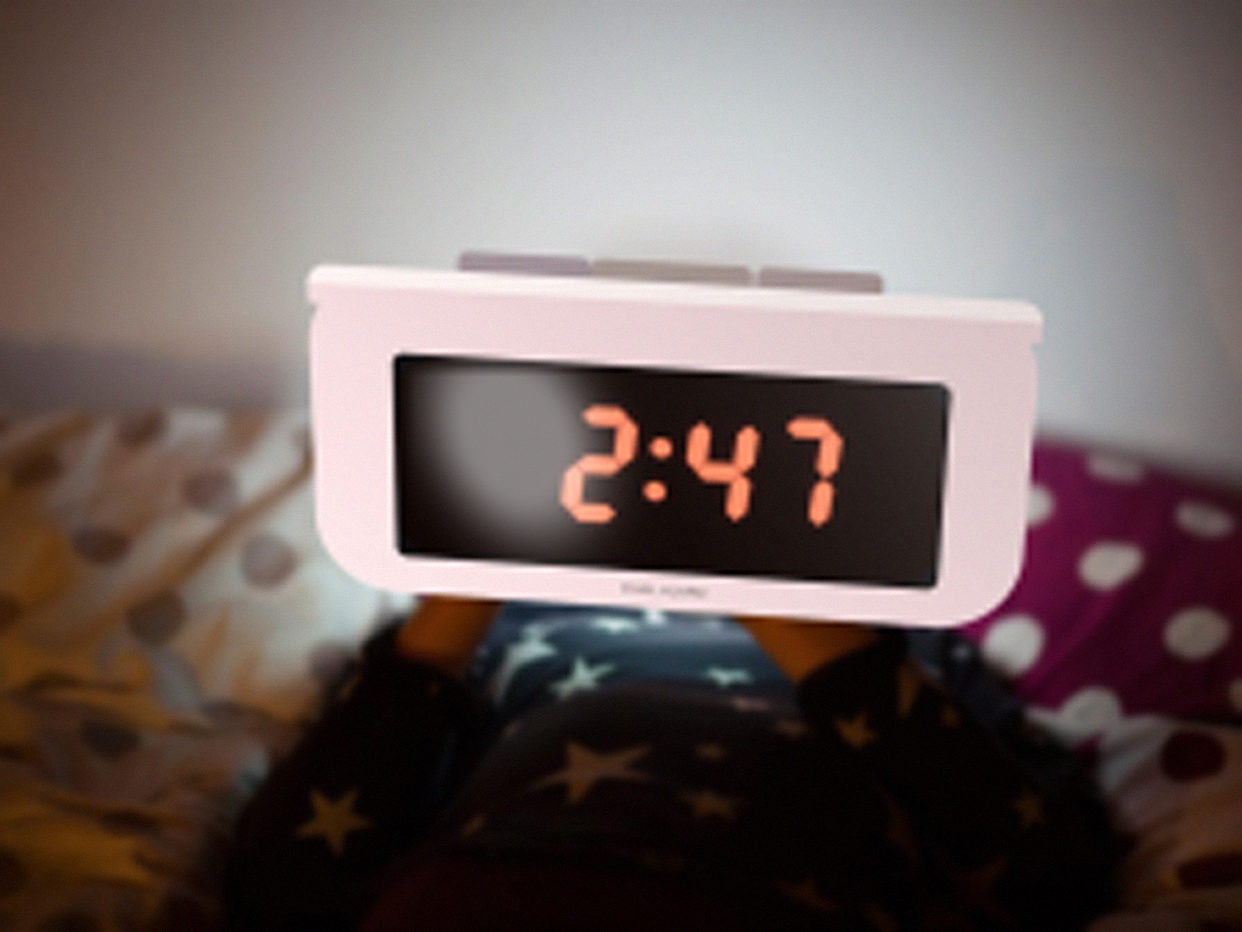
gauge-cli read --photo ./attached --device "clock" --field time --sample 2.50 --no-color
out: 2.47
